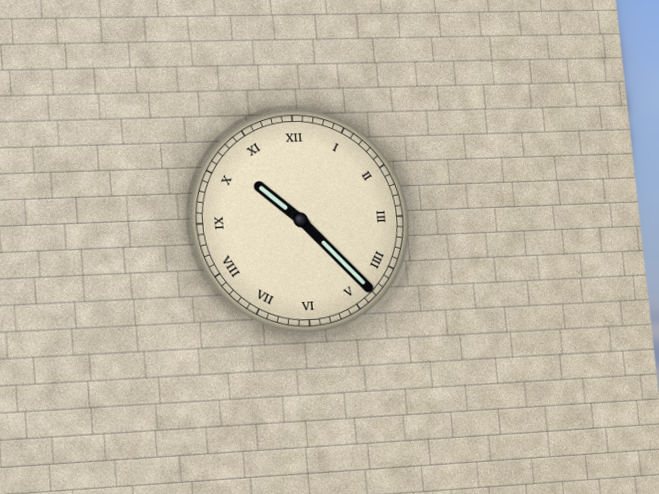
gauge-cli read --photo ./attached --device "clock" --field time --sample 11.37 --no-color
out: 10.23
